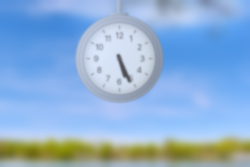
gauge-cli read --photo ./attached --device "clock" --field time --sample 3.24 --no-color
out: 5.26
